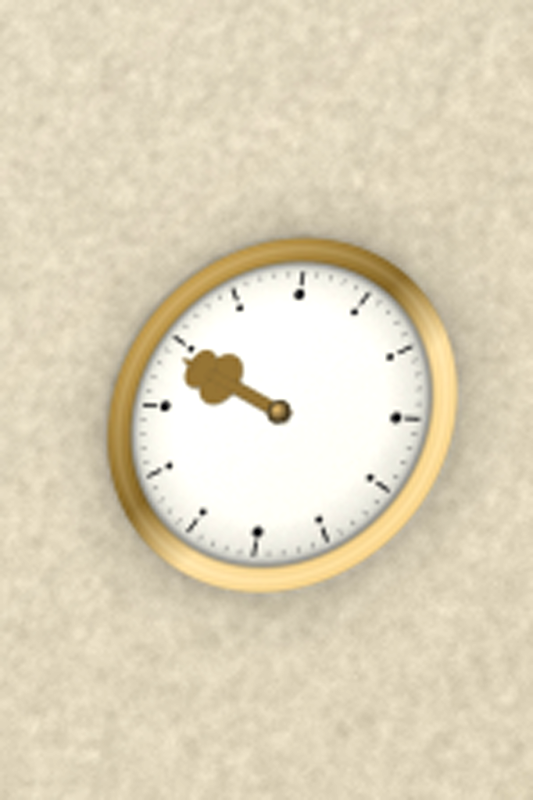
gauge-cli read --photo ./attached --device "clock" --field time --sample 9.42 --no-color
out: 9.49
